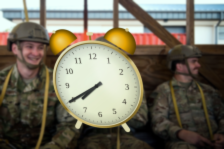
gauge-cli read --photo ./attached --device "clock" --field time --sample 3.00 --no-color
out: 7.40
